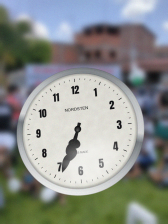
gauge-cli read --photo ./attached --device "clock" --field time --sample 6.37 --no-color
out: 6.34
